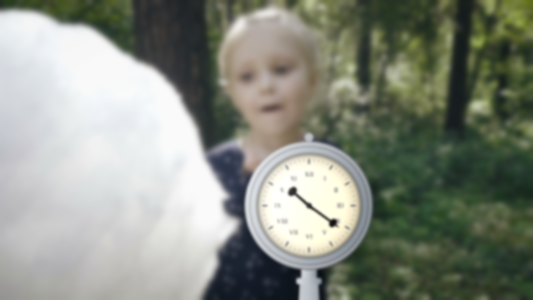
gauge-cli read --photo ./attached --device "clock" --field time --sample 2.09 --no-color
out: 10.21
